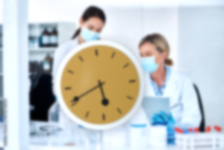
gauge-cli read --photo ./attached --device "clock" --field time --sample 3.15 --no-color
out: 5.41
